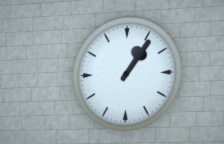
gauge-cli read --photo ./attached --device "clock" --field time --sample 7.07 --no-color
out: 1.06
